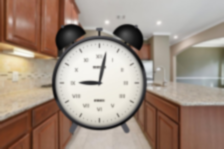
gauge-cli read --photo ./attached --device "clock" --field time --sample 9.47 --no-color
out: 9.02
